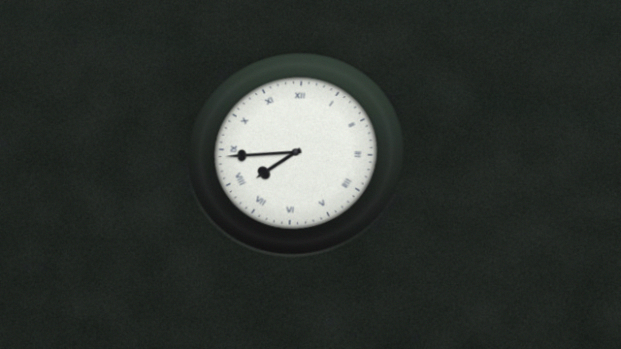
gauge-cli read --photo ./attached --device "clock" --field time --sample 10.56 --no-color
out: 7.44
